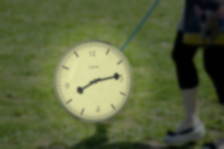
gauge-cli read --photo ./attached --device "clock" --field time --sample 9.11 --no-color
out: 8.14
